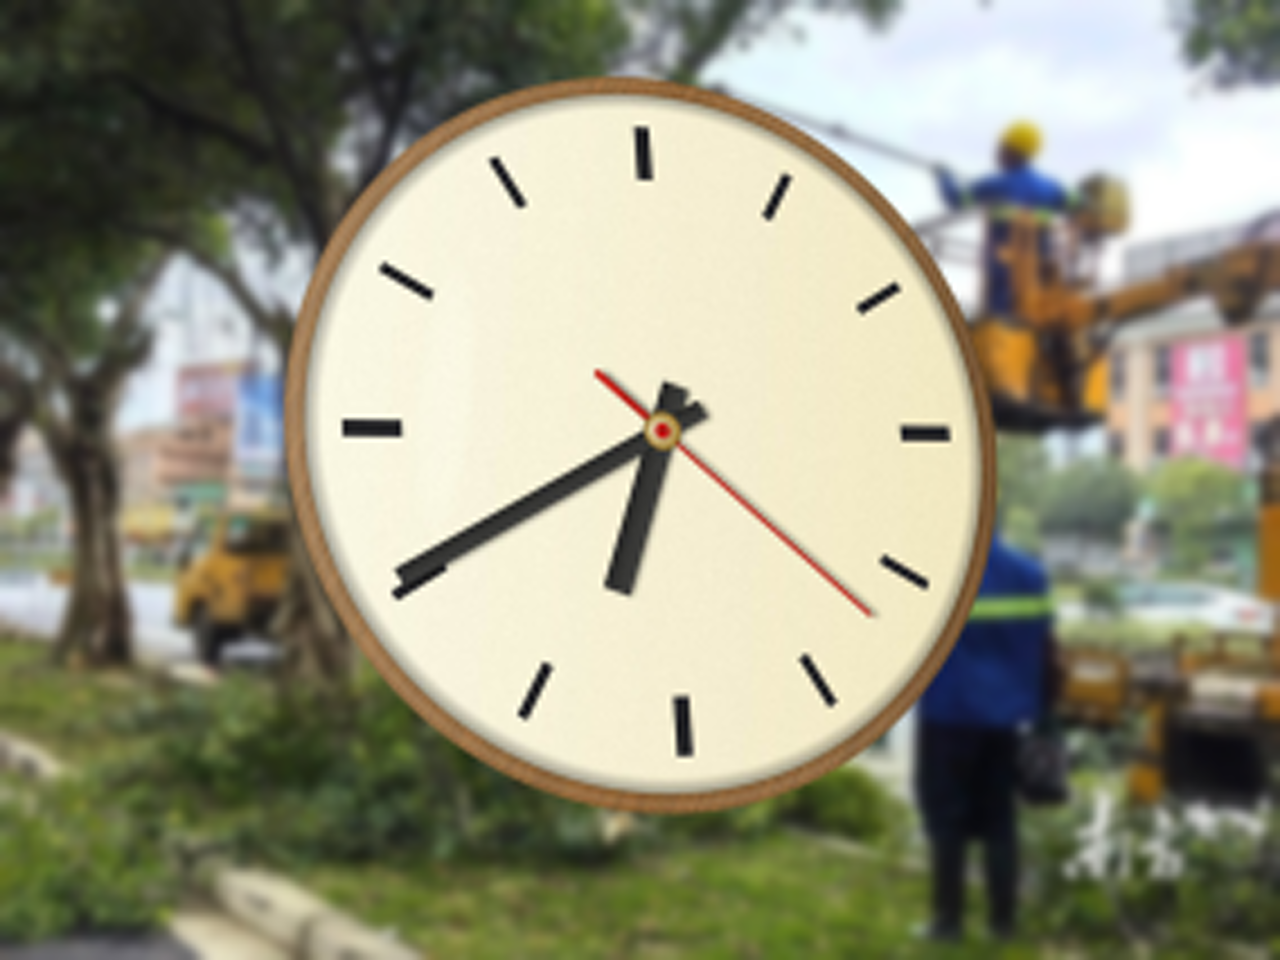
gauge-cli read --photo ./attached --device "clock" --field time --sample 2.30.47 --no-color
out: 6.40.22
